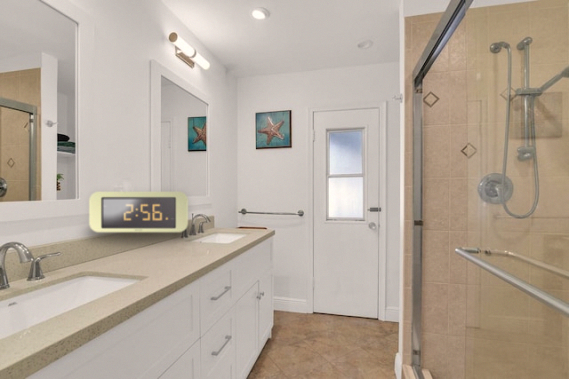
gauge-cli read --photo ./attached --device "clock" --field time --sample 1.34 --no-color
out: 2.56
